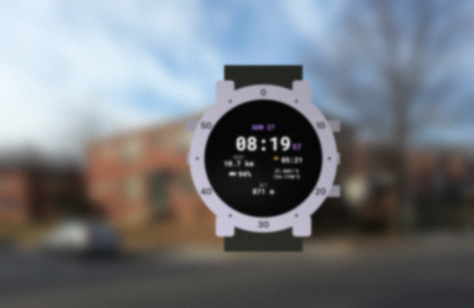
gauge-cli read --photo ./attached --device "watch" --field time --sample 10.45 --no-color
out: 8.19
